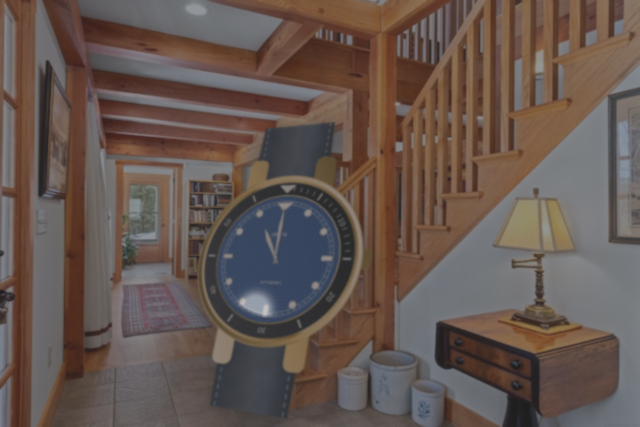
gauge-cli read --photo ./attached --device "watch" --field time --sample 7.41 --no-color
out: 11.00
